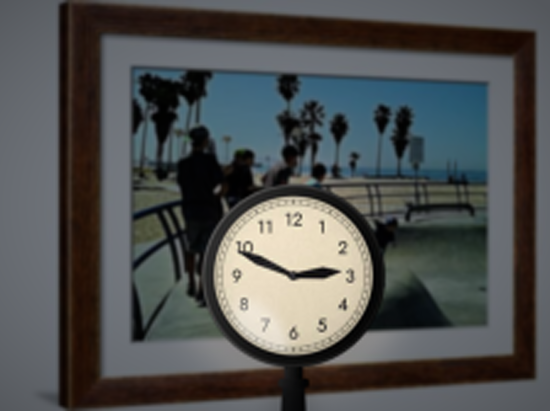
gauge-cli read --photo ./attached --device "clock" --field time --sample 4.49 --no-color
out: 2.49
